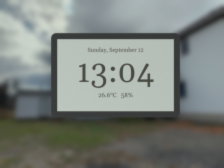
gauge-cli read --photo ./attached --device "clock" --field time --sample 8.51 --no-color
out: 13.04
